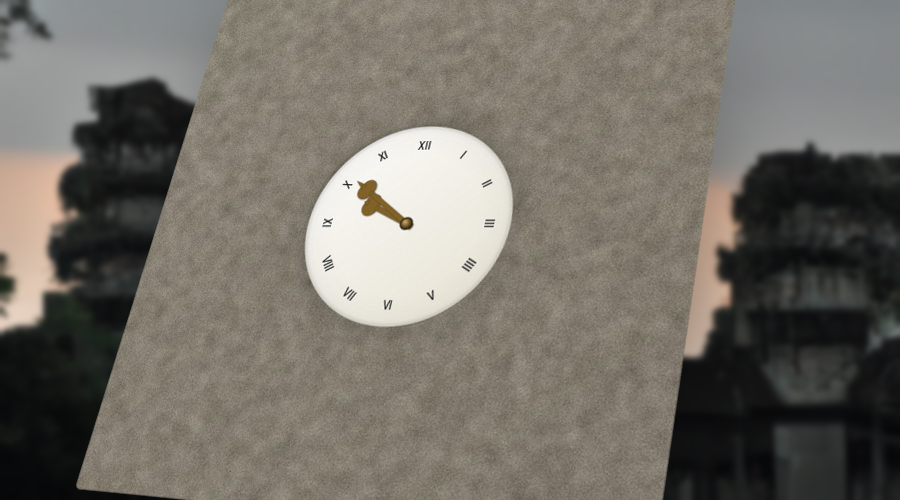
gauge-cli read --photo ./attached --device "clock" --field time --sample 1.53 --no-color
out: 9.51
